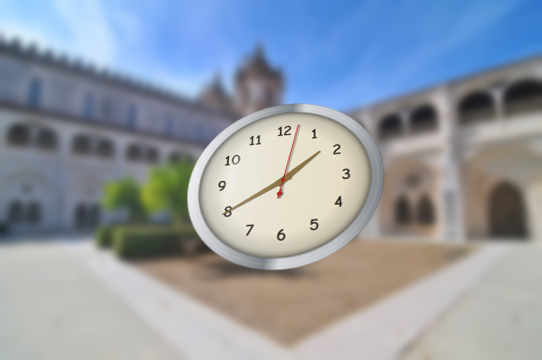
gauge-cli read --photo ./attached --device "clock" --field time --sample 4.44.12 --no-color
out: 1.40.02
